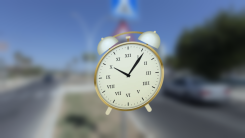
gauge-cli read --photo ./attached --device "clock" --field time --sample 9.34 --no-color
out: 10.06
